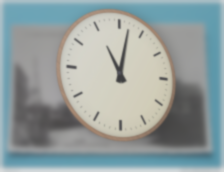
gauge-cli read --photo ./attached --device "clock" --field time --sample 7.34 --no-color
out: 11.02
